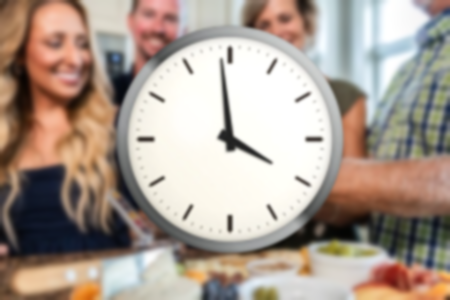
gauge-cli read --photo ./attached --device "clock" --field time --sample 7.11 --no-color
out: 3.59
